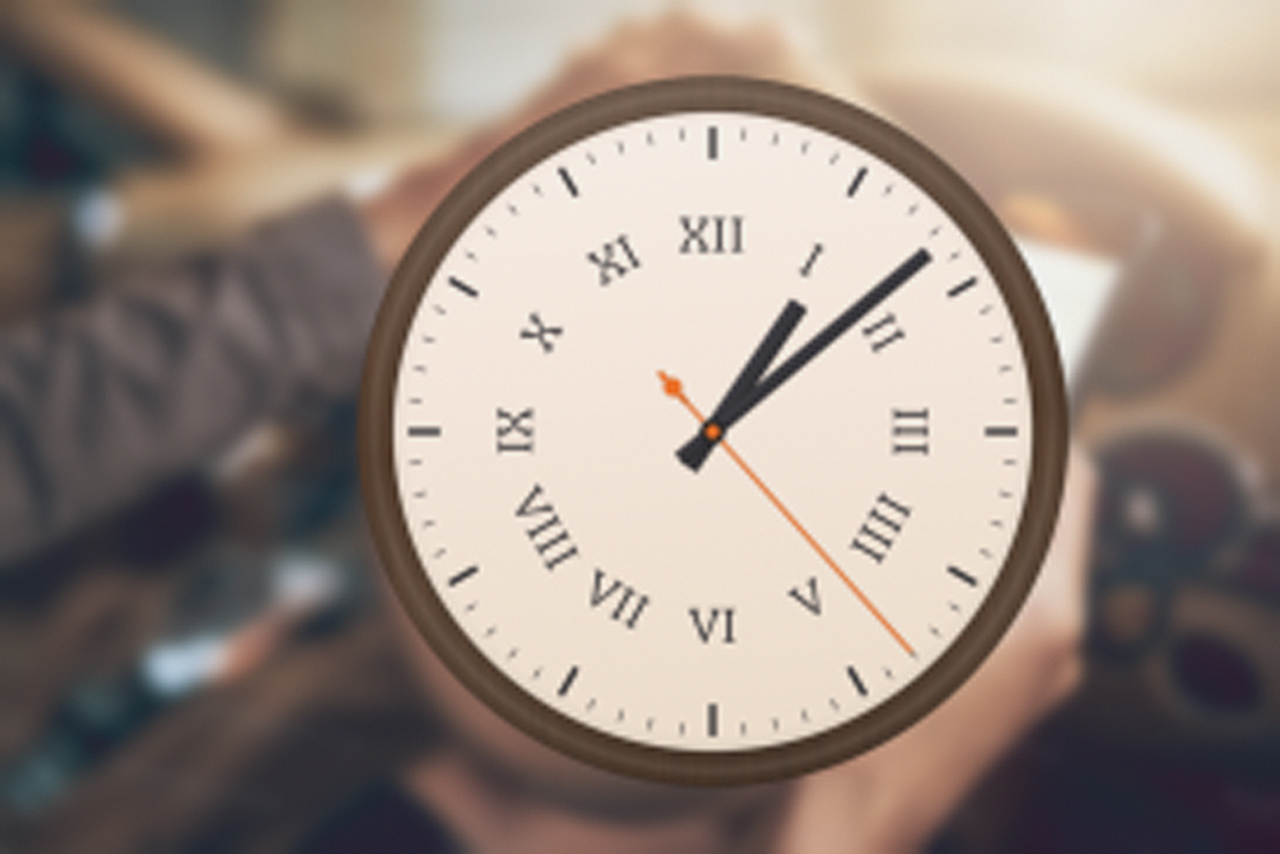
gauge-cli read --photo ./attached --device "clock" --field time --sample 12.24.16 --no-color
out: 1.08.23
